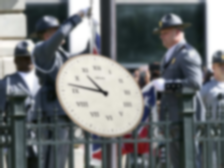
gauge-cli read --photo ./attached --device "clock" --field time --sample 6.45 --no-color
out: 10.47
